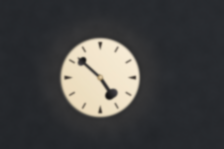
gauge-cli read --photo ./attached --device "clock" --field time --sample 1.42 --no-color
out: 4.52
